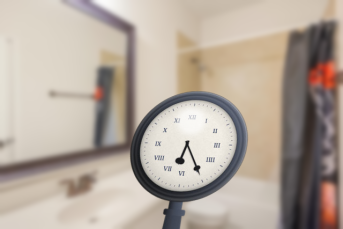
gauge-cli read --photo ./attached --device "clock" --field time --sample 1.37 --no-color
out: 6.25
